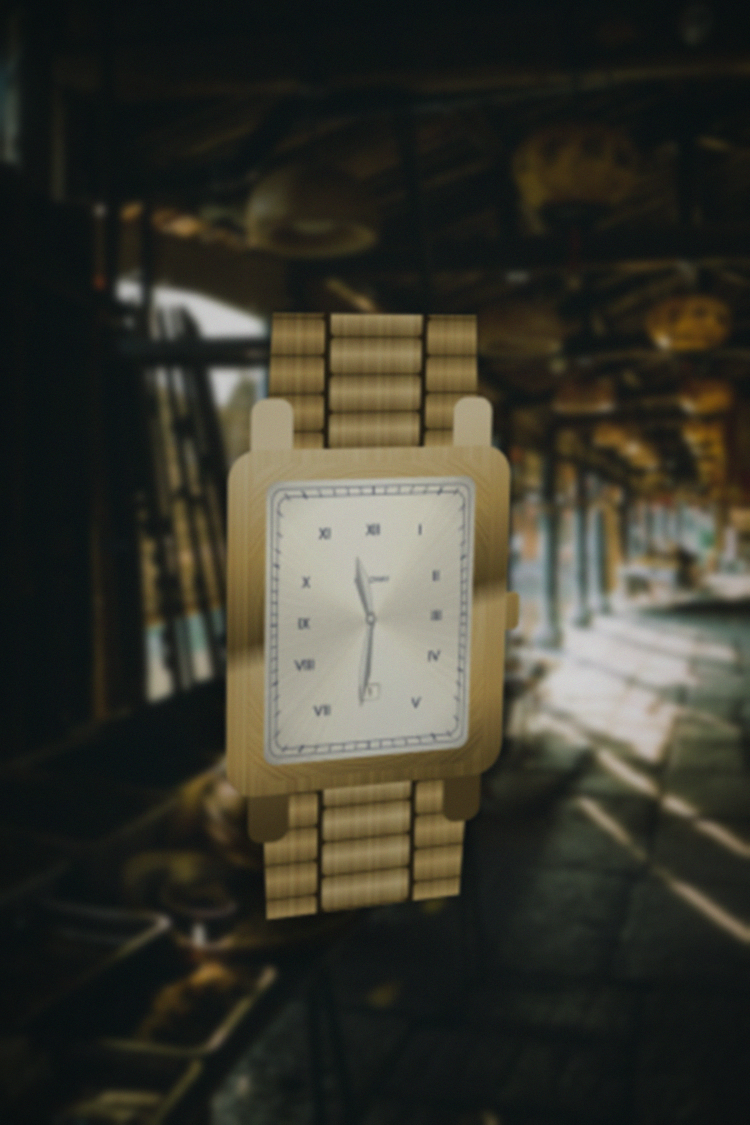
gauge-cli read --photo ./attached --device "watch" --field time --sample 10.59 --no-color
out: 11.31
